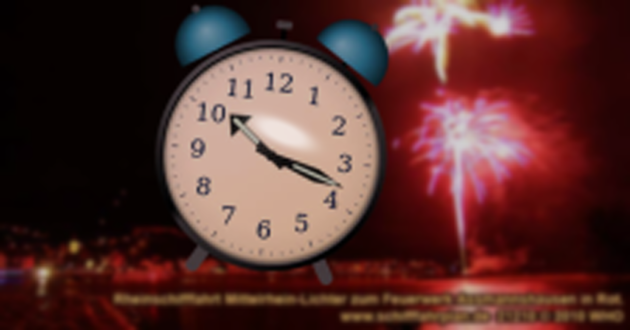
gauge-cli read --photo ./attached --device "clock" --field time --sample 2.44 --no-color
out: 10.18
